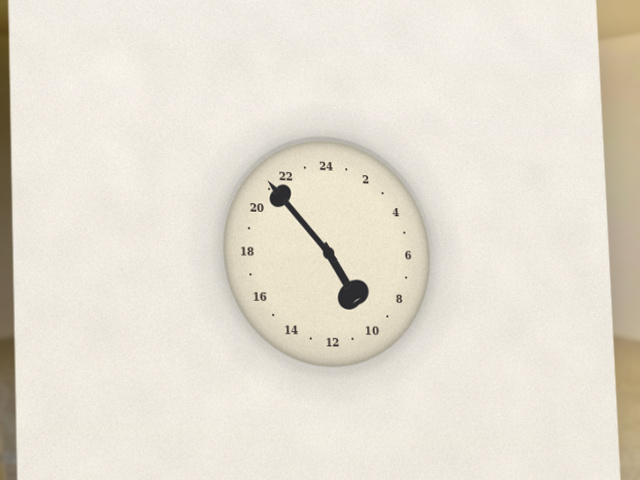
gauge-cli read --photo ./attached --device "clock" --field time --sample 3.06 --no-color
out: 9.53
